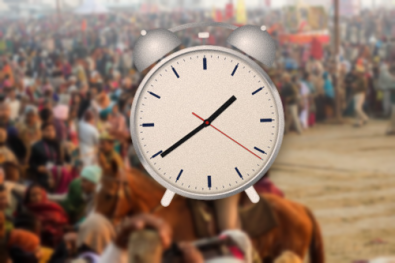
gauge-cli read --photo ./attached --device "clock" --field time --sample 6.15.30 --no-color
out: 1.39.21
